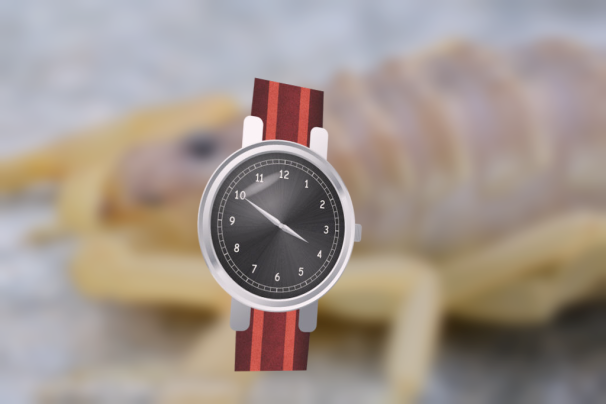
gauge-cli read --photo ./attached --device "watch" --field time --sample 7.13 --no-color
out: 3.50
